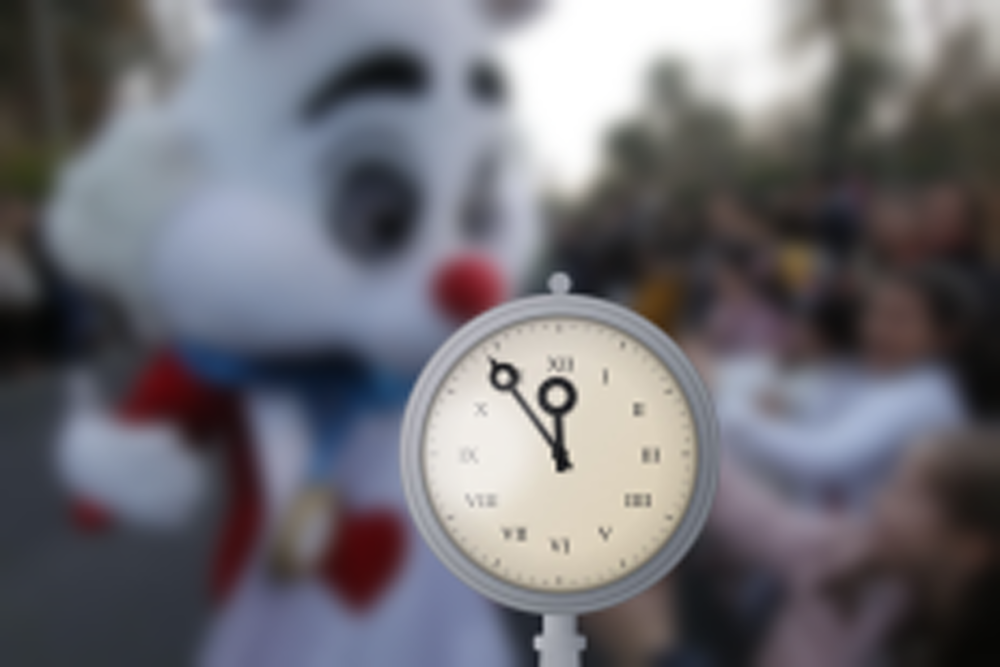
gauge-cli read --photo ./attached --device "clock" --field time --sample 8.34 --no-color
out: 11.54
